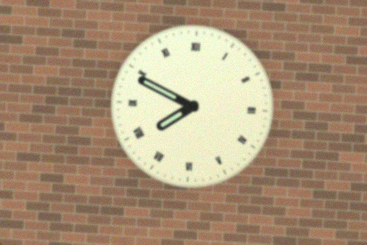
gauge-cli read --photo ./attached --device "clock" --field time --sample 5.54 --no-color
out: 7.49
